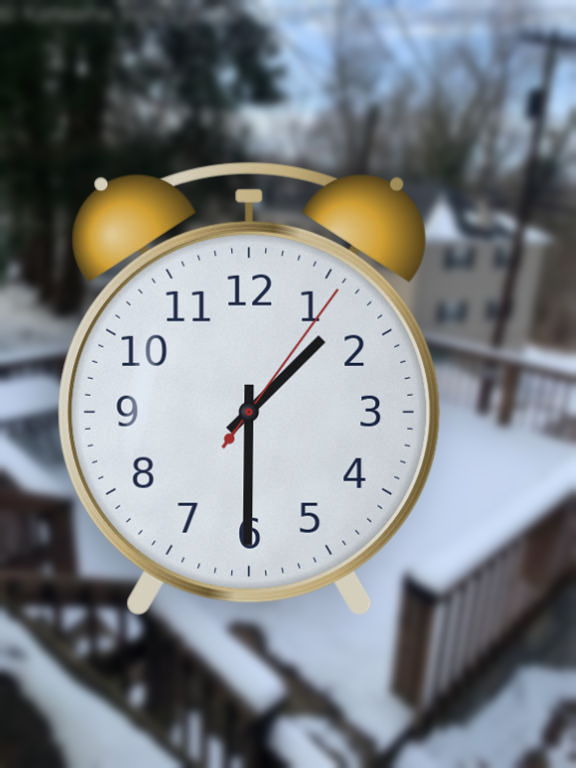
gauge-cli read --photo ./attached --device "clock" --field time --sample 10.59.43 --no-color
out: 1.30.06
